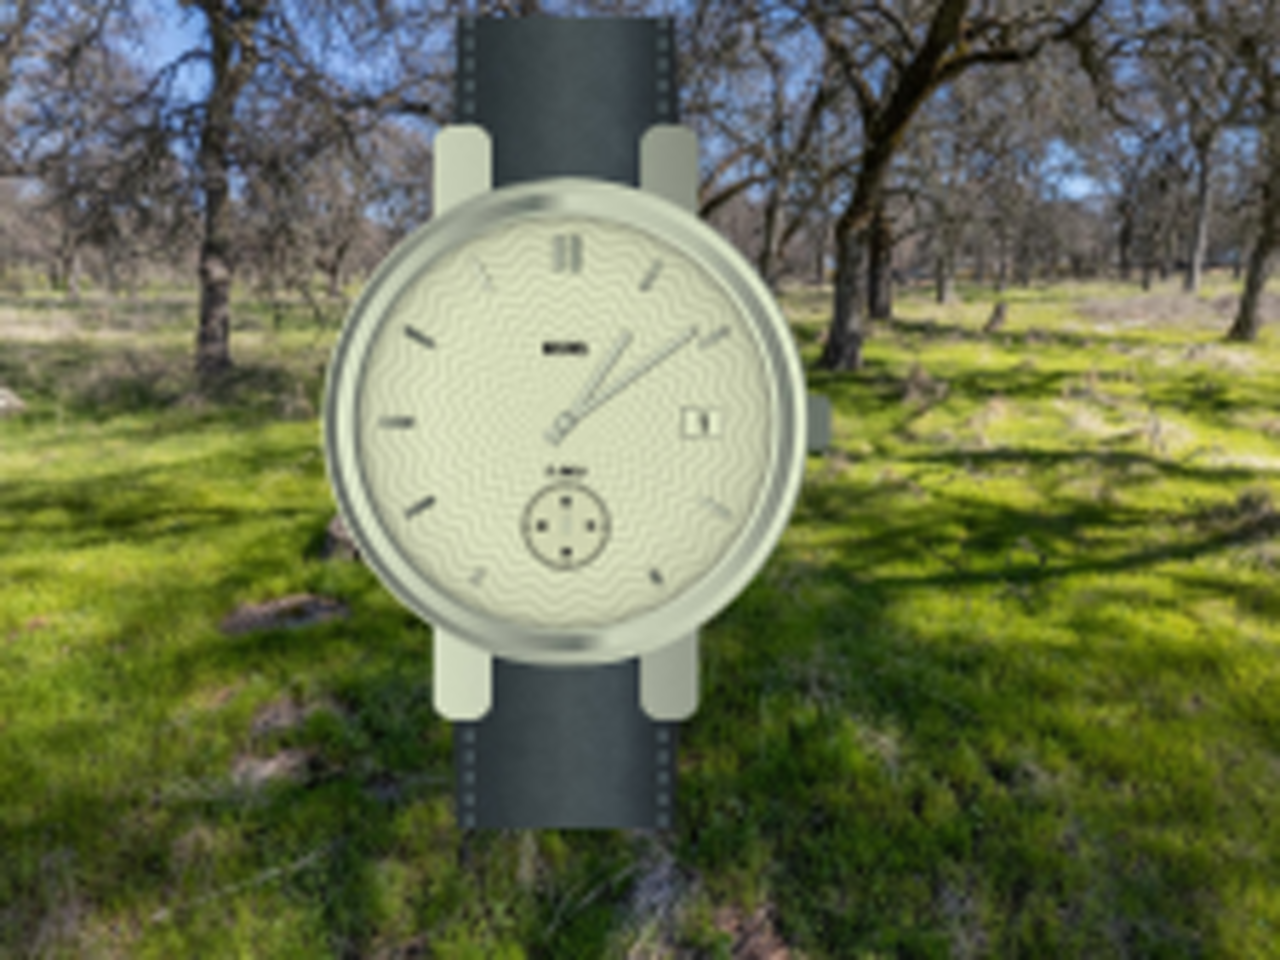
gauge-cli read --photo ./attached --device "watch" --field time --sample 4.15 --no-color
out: 1.09
